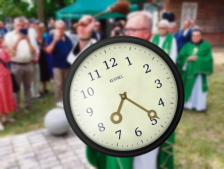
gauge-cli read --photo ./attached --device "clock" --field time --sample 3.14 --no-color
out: 7.24
